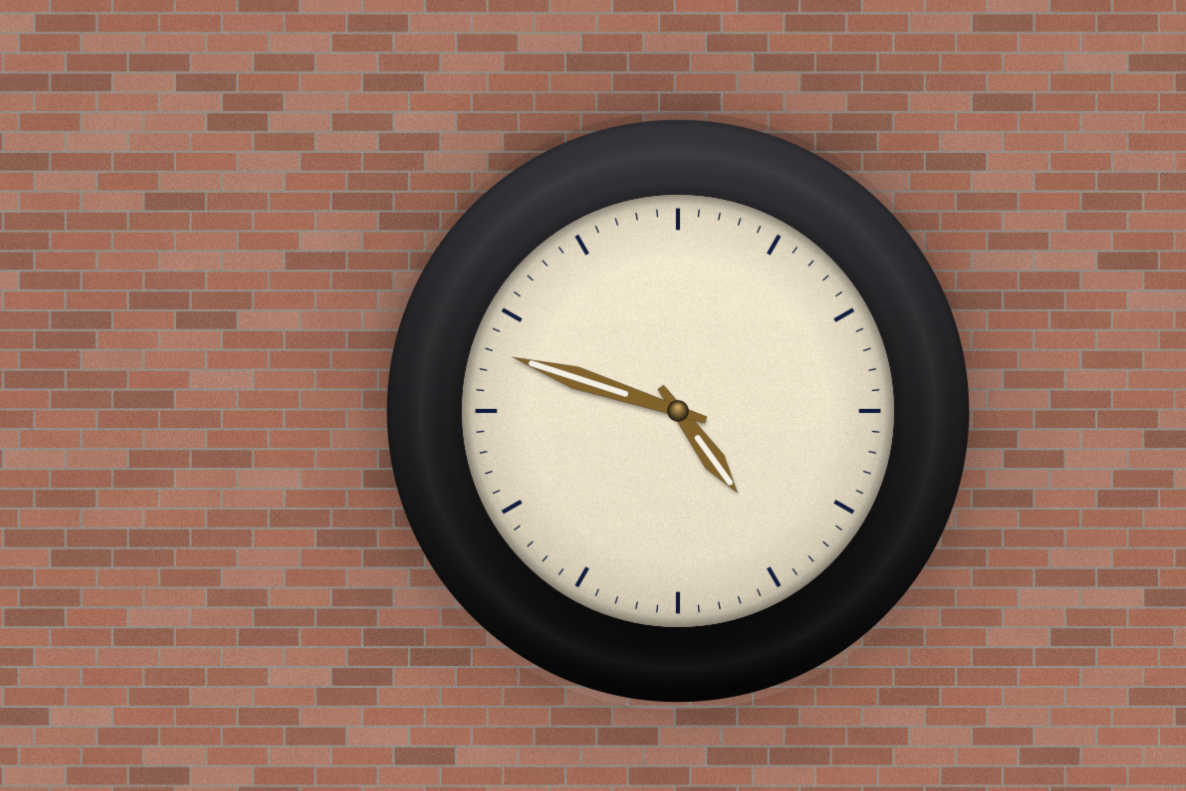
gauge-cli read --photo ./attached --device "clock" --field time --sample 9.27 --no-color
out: 4.48
